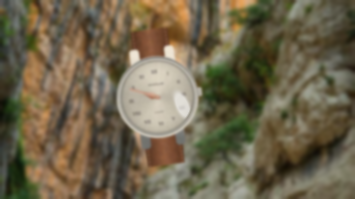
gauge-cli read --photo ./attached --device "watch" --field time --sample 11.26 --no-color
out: 9.49
